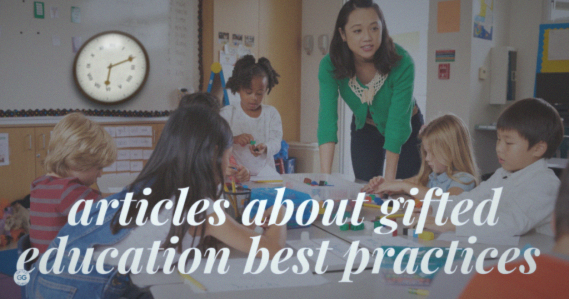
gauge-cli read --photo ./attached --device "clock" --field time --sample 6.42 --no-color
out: 6.11
